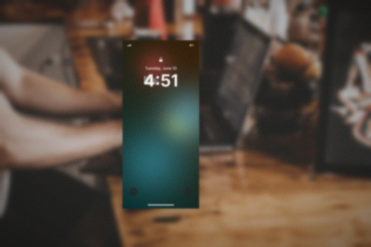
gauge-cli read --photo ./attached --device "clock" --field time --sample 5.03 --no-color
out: 4.51
